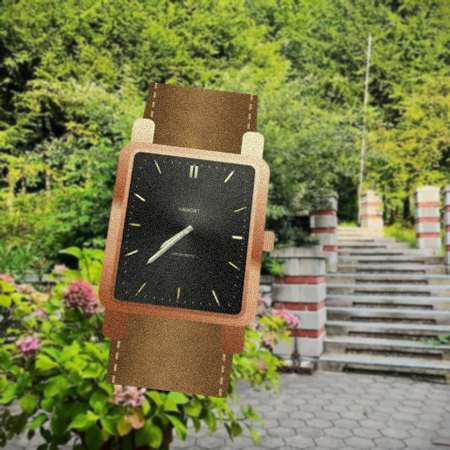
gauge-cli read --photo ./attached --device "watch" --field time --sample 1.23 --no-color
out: 7.37
